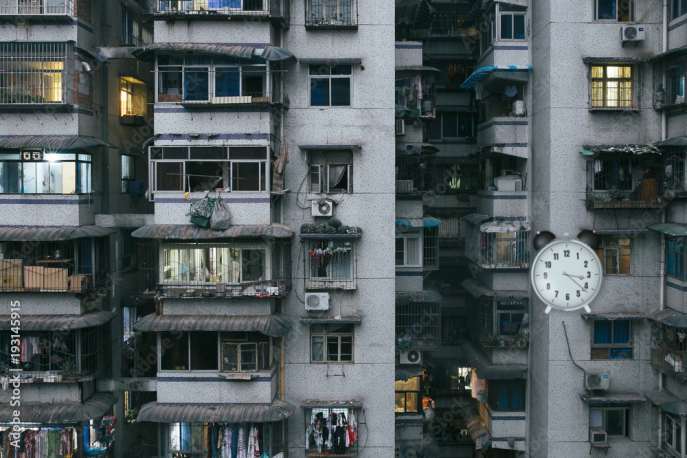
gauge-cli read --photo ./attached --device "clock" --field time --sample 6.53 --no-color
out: 3.22
